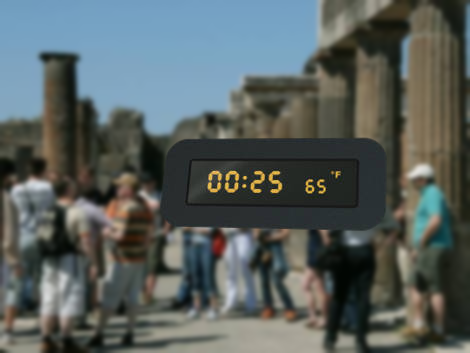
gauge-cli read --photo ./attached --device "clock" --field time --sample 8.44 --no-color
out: 0.25
